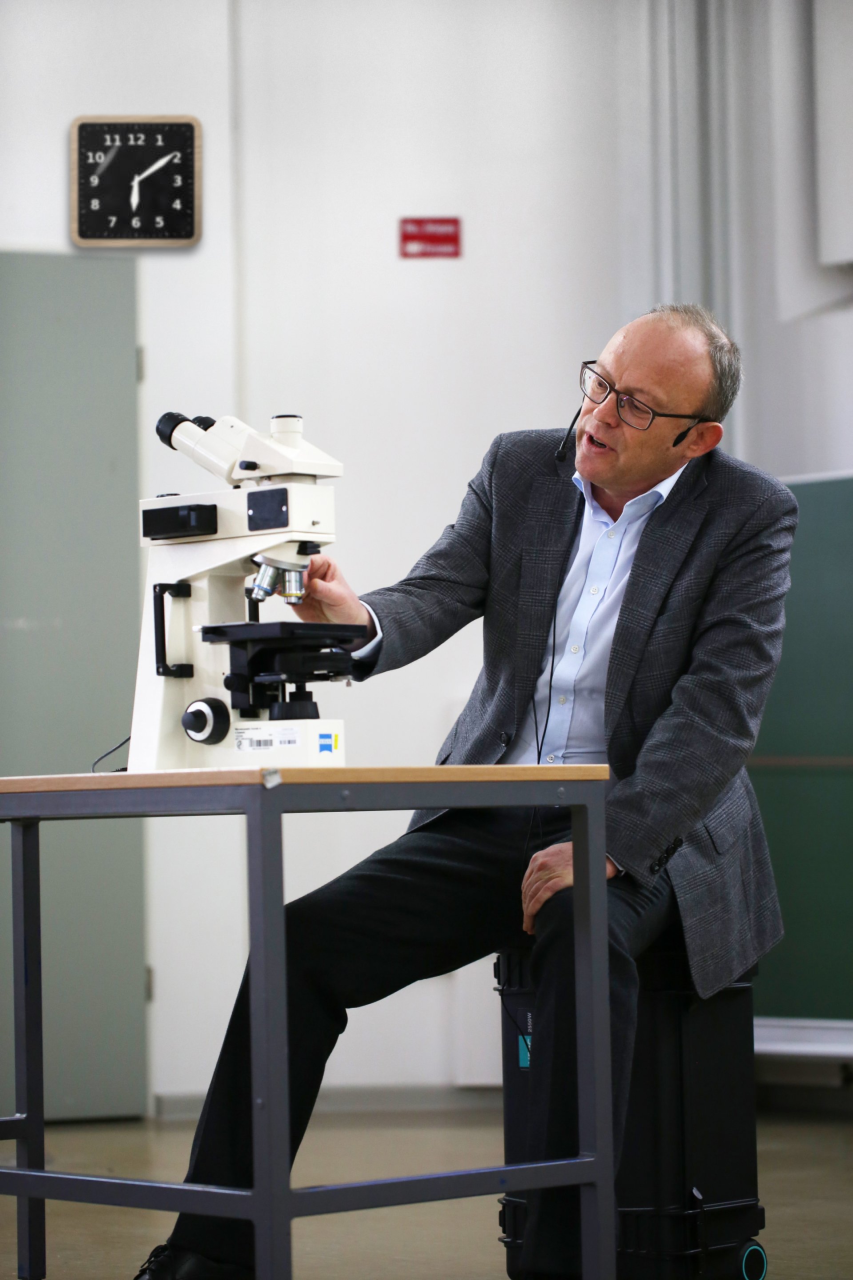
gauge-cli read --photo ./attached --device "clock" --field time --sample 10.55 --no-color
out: 6.09
